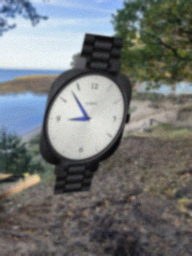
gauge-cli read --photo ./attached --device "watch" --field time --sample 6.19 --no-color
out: 8.53
